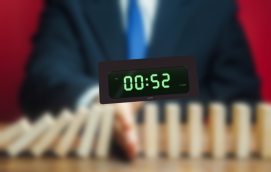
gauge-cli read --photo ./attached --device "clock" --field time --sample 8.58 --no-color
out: 0.52
